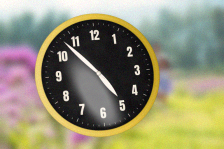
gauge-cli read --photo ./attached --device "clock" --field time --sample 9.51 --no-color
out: 4.53
